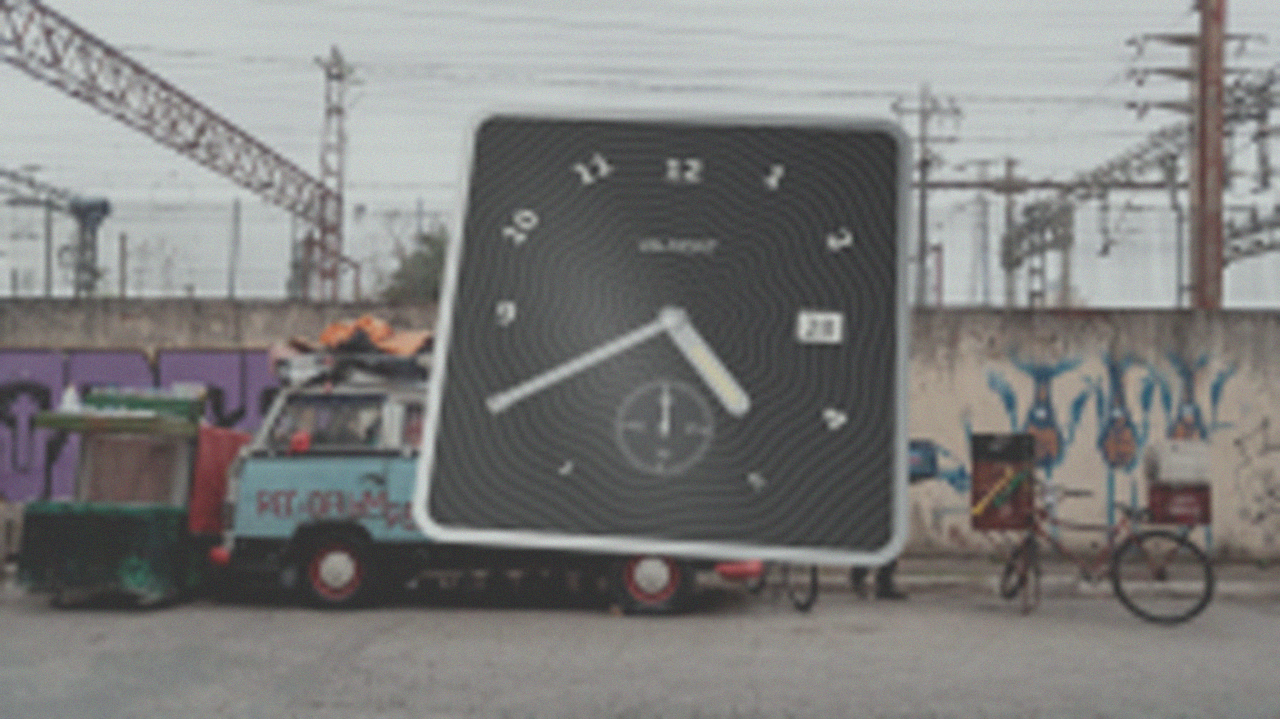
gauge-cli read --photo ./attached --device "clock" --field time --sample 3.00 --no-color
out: 4.40
